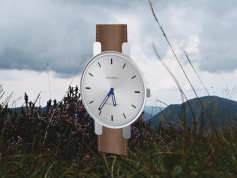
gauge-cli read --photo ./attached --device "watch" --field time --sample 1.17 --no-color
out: 5.36
